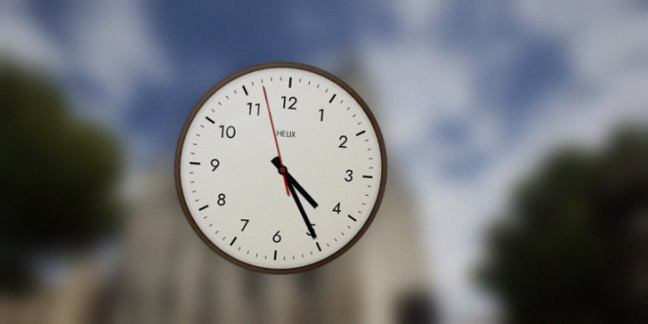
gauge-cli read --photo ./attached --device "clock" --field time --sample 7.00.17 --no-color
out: 4.24.57
